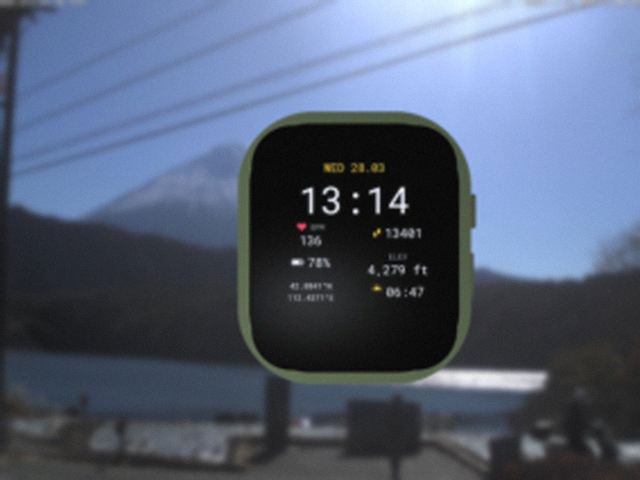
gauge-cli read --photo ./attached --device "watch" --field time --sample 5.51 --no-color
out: 13.14
